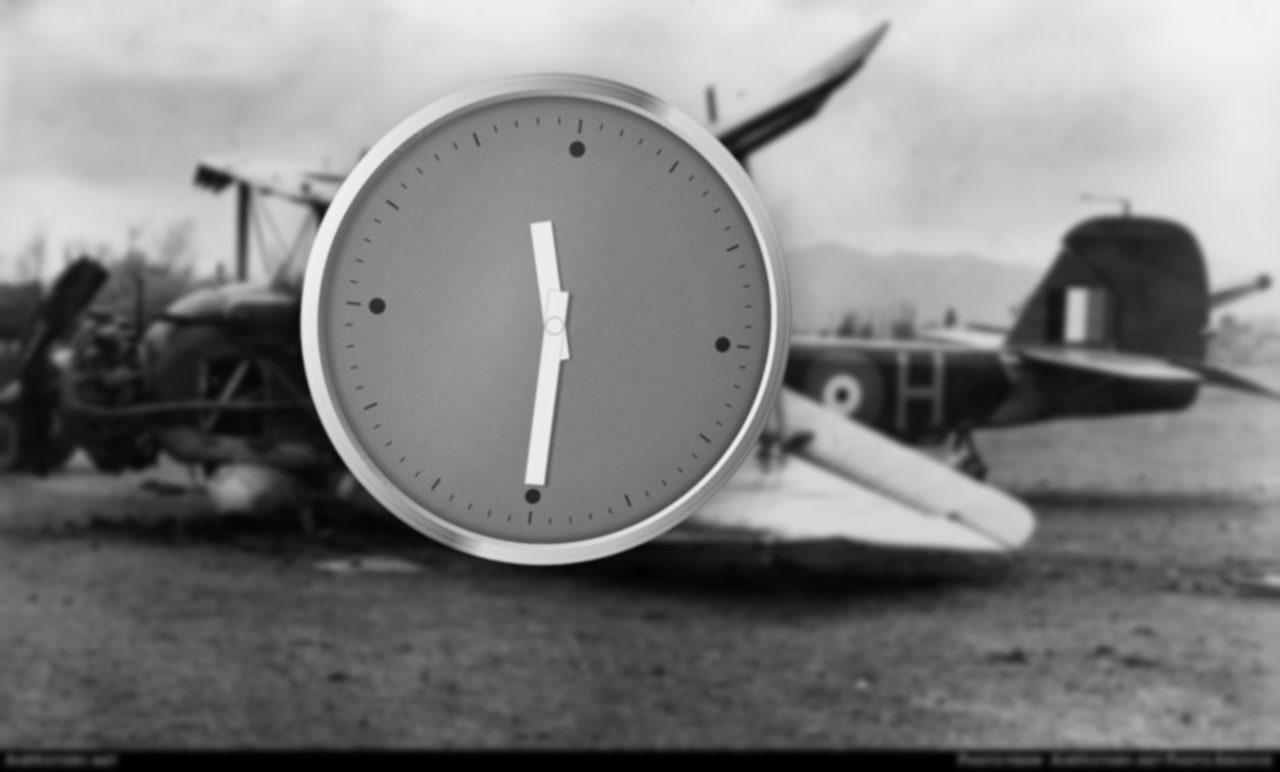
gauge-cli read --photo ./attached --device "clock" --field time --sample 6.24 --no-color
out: 11.30
